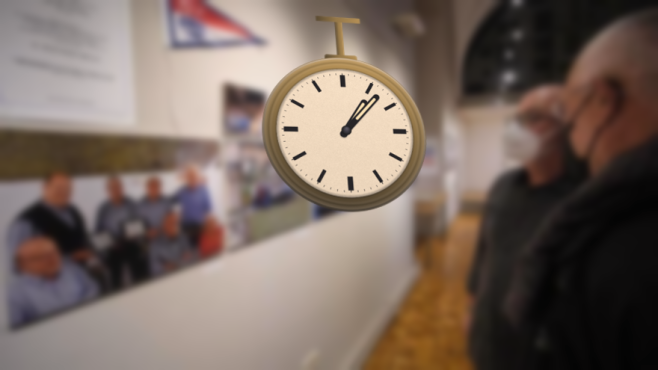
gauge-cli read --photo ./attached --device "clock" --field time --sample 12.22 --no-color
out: 1.07
